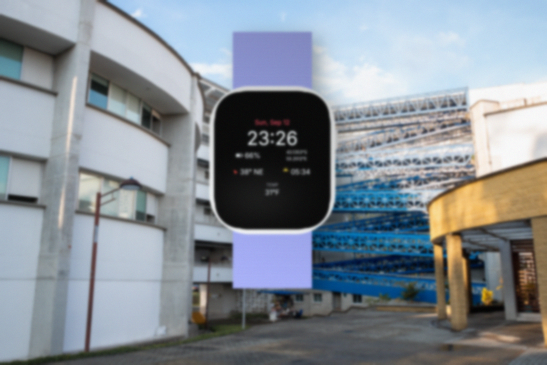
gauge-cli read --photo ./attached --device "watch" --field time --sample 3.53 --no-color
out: 23.26
